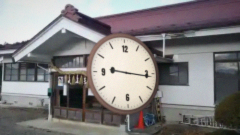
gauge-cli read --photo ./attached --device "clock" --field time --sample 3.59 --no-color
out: 9.16
